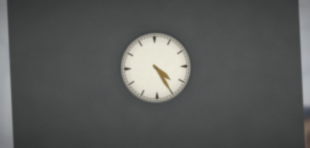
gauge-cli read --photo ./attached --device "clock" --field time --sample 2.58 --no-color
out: 4.25
